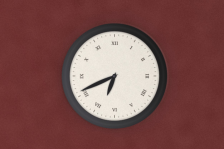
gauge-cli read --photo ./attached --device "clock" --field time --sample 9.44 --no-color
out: 6.41
